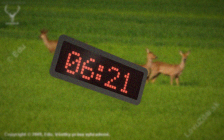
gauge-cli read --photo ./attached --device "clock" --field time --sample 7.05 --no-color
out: 6.21
